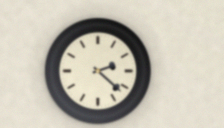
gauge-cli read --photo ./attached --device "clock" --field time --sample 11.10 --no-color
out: 2.22
